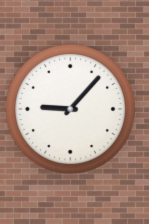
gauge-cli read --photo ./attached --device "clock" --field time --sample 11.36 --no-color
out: 9.07
